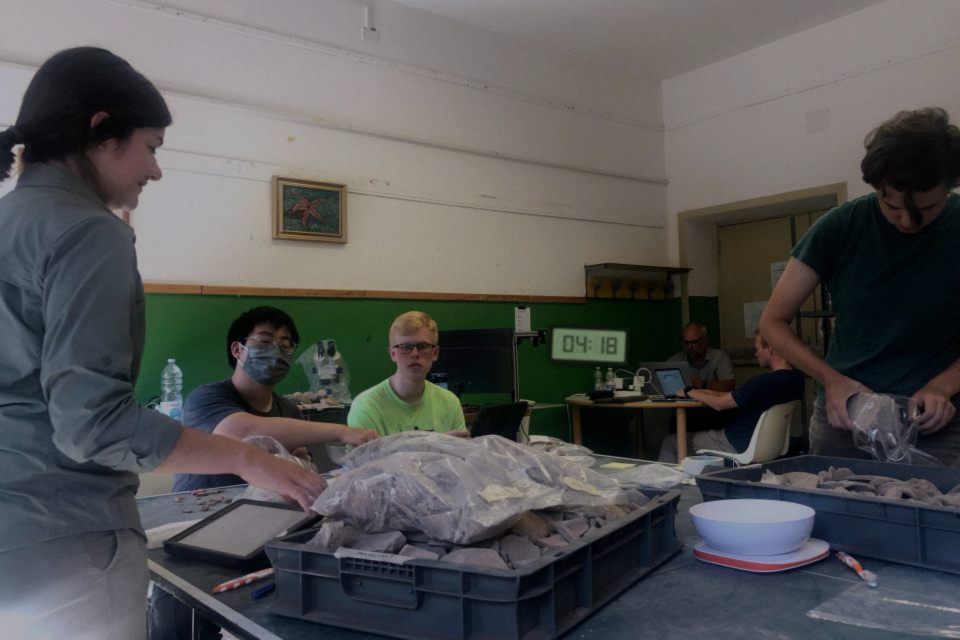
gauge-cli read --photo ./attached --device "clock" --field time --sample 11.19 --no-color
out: 4.18
